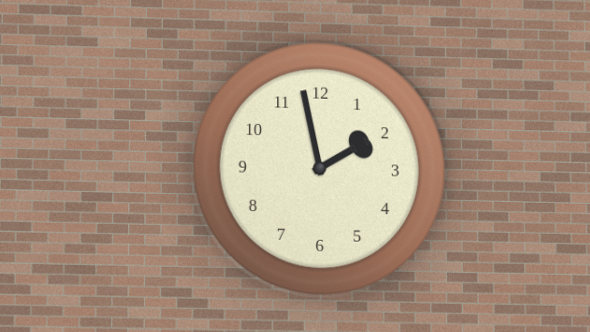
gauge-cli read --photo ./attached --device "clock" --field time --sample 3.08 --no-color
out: 1.58
